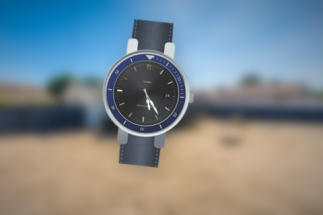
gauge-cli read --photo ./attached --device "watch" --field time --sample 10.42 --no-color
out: 5.24
